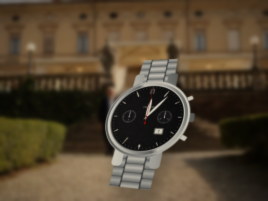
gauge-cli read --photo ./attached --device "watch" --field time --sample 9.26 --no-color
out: 12.06
